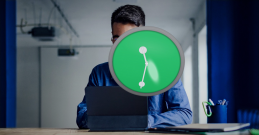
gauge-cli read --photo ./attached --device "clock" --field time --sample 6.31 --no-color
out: 11.32
